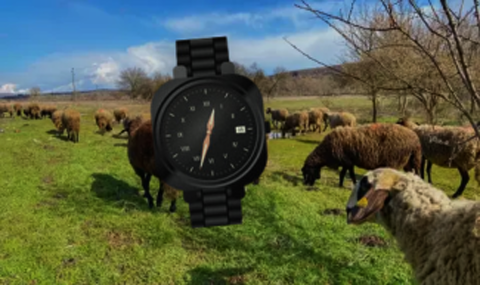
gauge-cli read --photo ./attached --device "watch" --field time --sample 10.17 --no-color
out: 12.33
